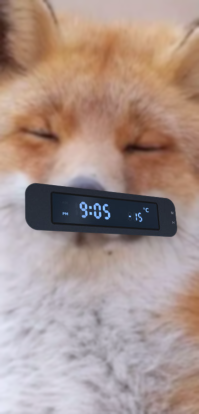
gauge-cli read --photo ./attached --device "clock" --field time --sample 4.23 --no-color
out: 9.05
